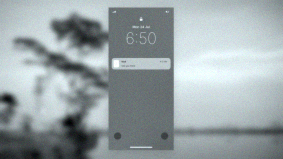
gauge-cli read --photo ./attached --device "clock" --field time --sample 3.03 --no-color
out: 6.50
